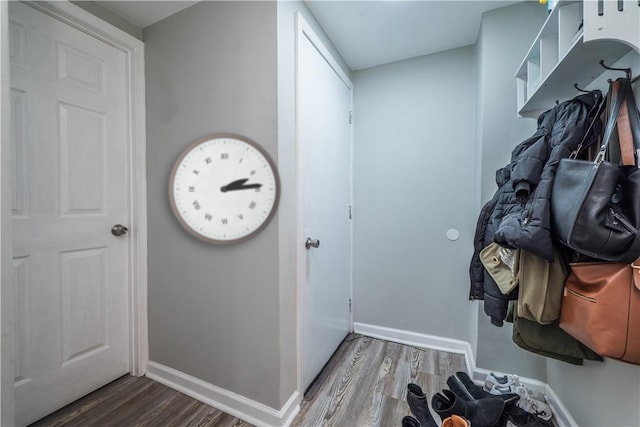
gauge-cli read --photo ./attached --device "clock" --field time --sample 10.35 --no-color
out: 2.14
